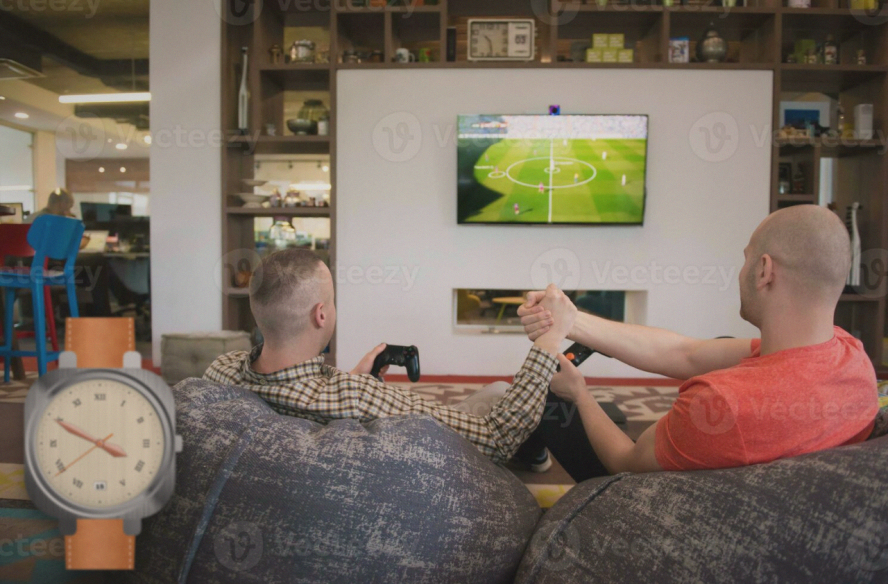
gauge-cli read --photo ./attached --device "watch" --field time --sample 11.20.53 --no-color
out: 3.49.39
